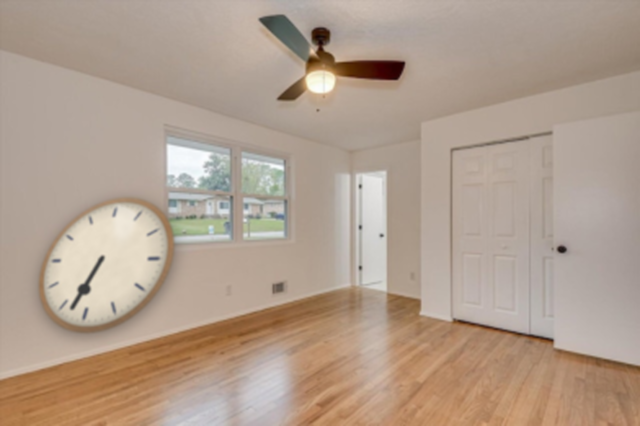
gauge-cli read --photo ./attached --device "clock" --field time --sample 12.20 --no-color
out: 6.33
